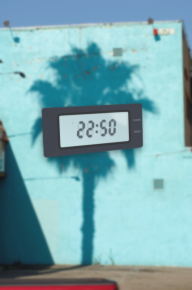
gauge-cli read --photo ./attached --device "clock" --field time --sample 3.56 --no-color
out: 22.50
